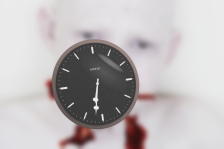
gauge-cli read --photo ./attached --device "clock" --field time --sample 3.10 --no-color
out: 6.32
